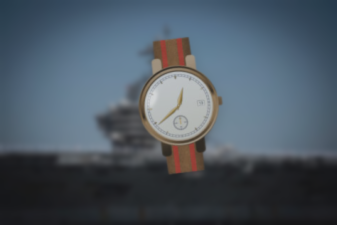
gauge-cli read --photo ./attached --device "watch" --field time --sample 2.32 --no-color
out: 12.39
